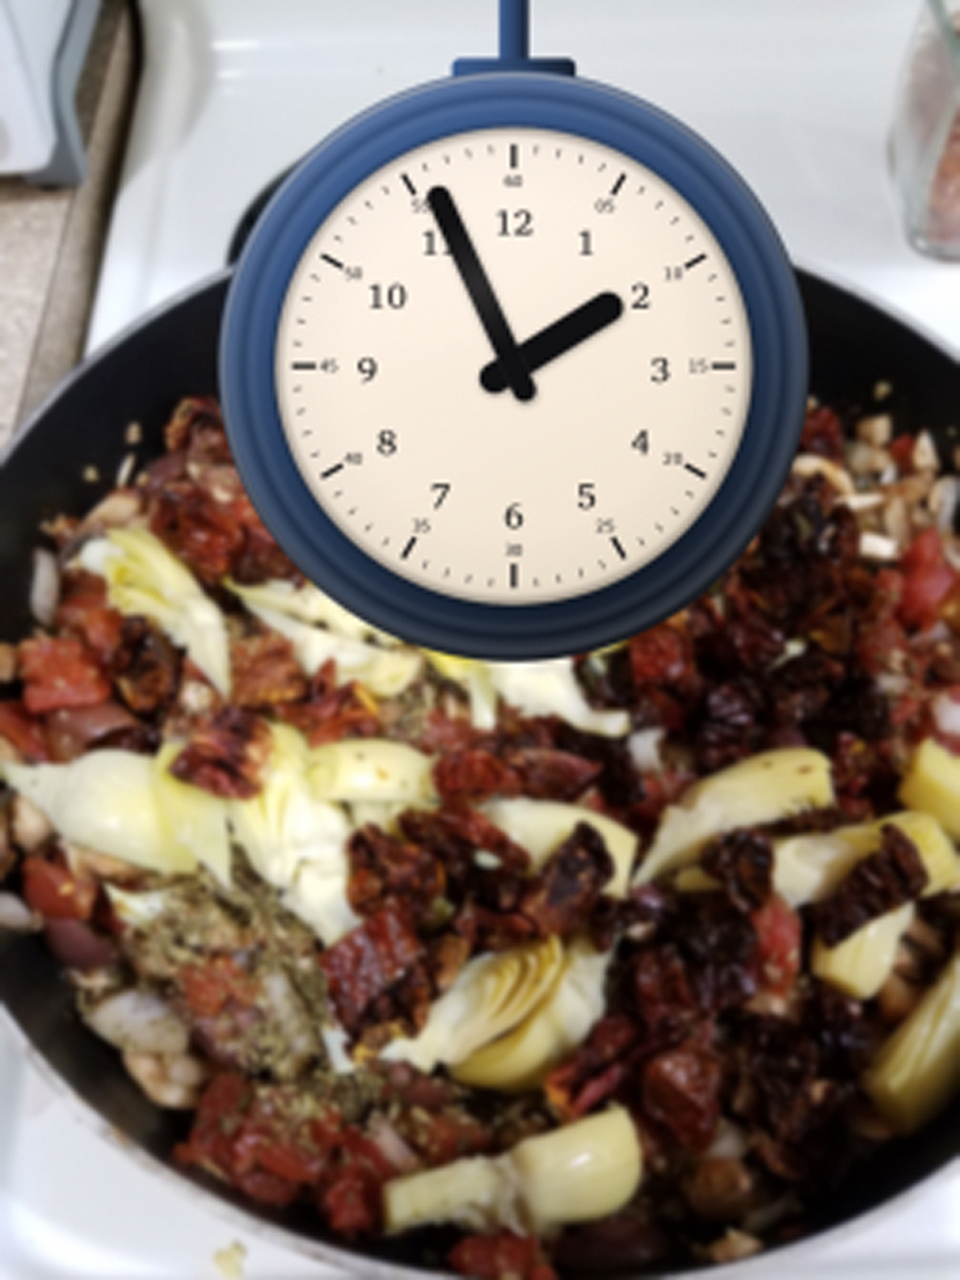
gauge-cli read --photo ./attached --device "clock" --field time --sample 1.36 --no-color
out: 1.56
